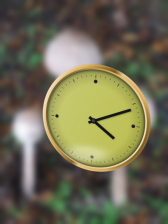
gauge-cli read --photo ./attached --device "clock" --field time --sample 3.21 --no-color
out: 4.11
